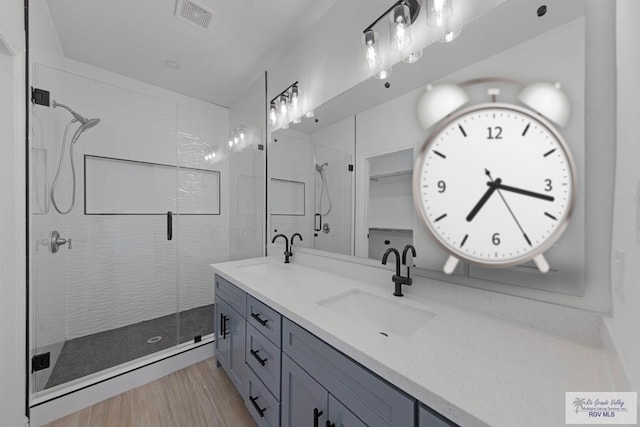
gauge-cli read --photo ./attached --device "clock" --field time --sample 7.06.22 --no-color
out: 7.17.25
